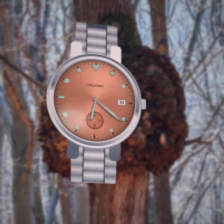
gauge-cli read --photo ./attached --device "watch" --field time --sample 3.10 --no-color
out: 6.21
